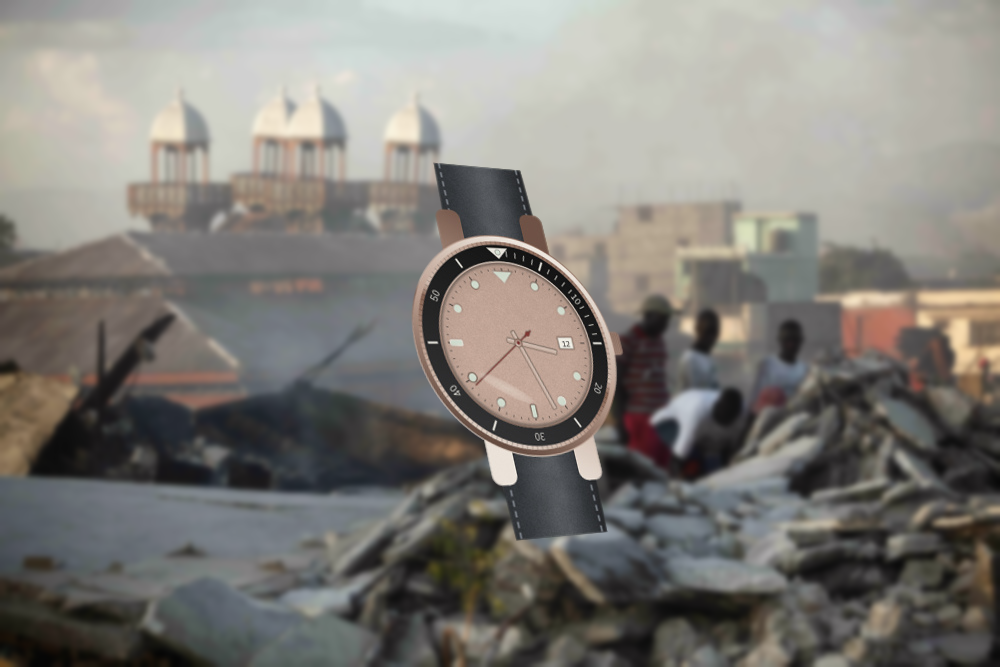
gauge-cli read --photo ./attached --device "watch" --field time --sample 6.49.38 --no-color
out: 3.26.39
